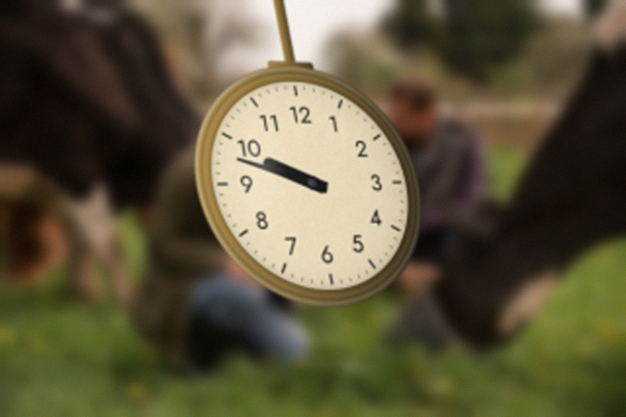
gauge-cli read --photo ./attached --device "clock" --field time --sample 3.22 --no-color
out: 9.48
